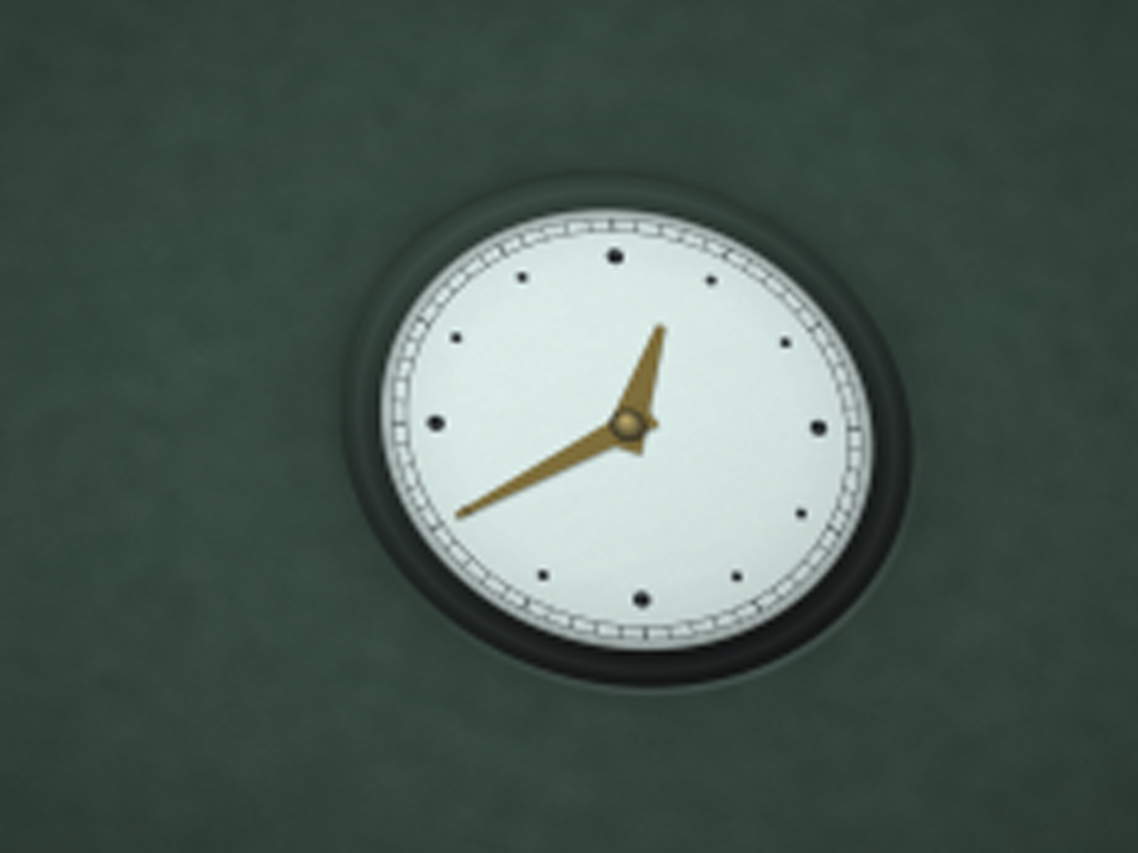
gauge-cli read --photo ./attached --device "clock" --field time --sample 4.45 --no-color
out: 12.40
